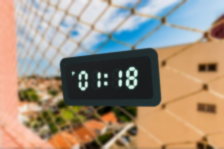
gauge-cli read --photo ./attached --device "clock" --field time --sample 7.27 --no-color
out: 1.18
